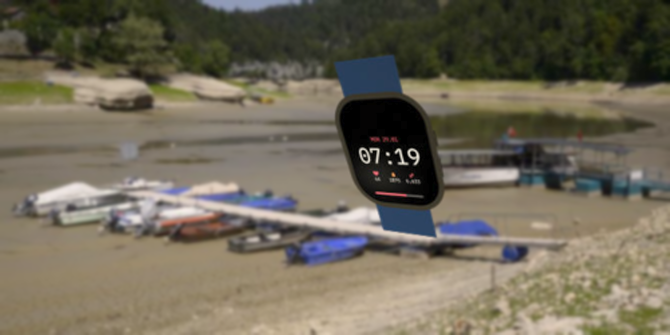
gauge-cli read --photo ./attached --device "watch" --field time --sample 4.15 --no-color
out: 7.19
